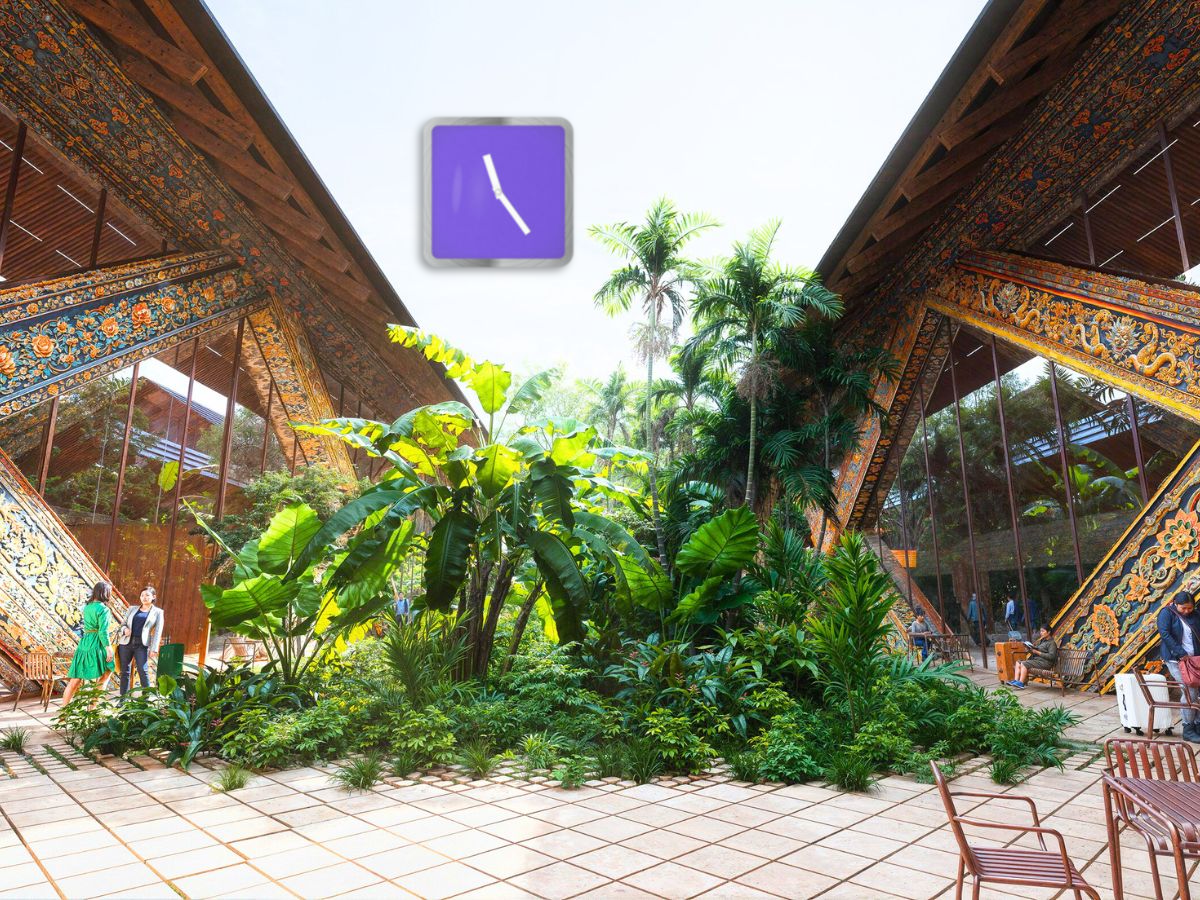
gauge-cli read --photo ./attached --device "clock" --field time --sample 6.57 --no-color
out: 11.24
